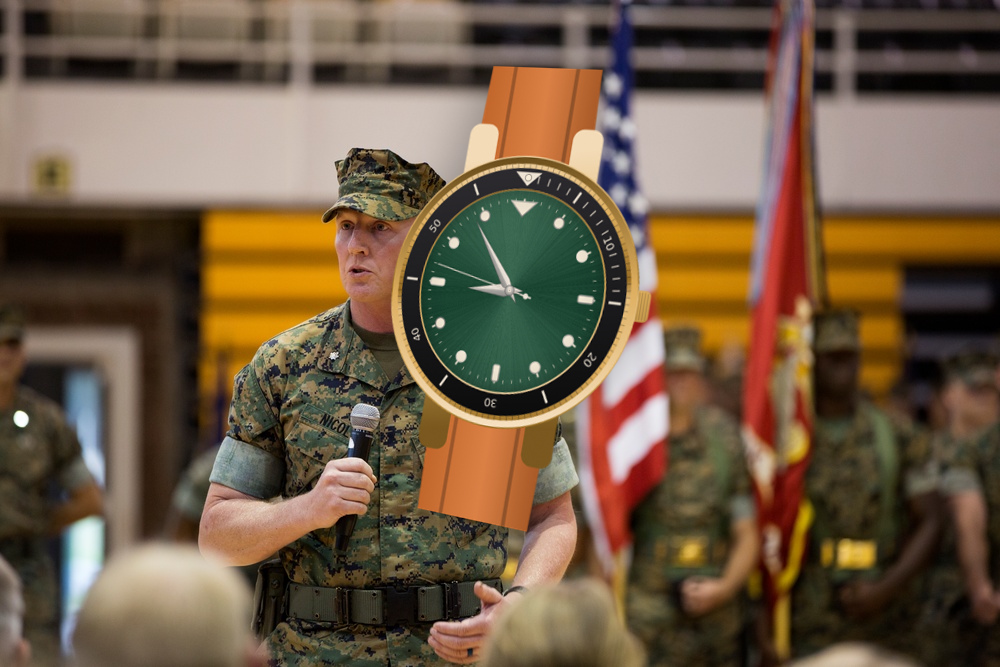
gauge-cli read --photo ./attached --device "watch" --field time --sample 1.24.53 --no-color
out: 8.53.47
